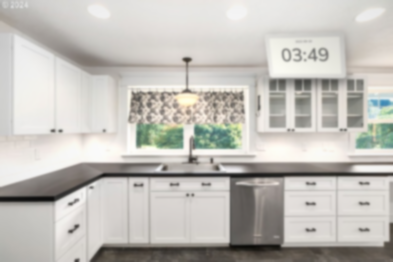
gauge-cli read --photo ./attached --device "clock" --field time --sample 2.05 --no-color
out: 3.49
